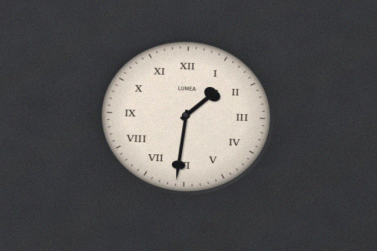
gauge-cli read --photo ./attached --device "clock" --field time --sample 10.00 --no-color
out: 1.31
